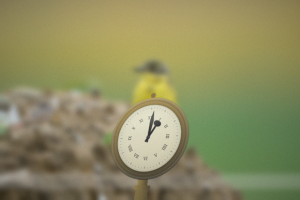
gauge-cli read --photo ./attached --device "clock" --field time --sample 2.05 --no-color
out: 1.01
